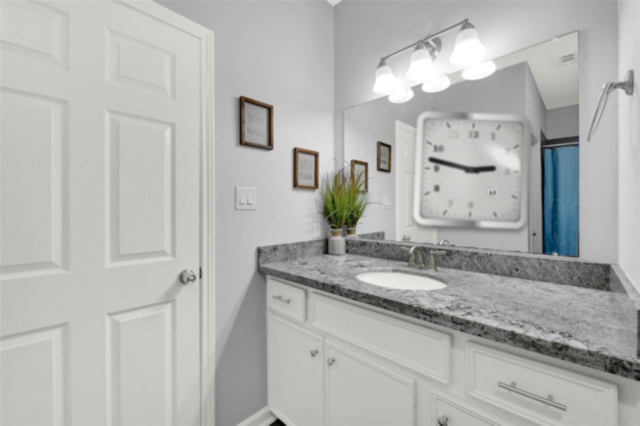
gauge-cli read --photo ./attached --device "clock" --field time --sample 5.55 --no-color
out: 2.47
